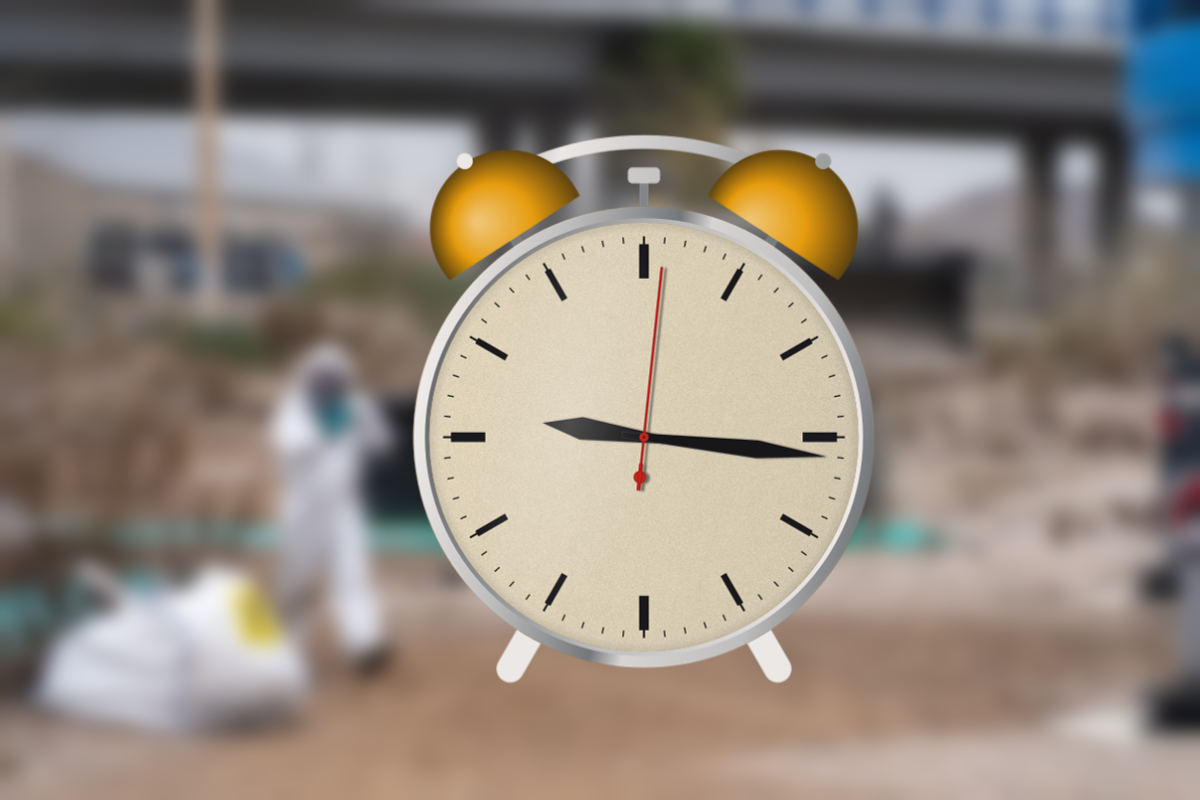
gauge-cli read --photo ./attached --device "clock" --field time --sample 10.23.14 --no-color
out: 9.16.01
